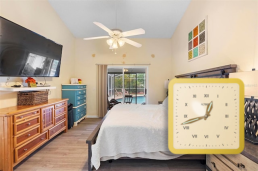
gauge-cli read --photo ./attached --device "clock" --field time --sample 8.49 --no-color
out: 12.42
